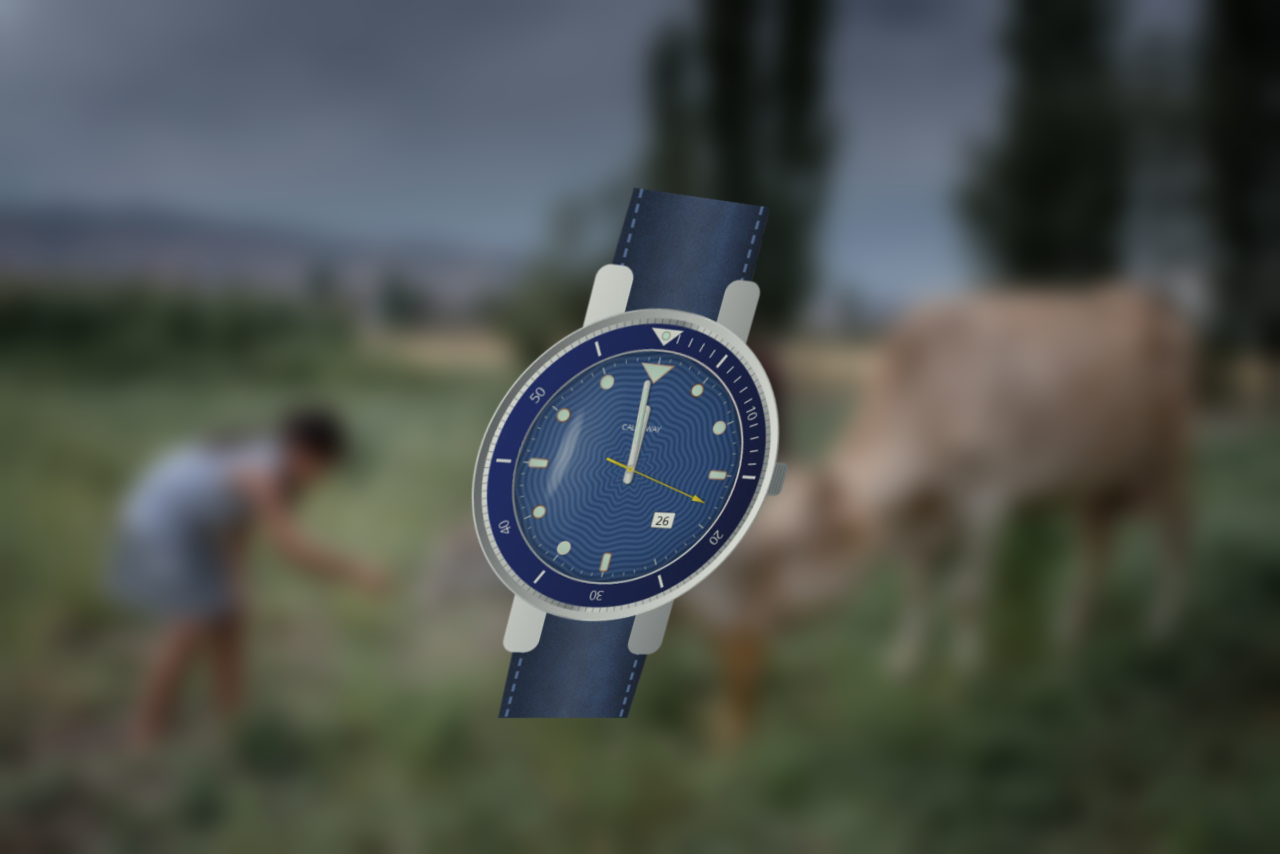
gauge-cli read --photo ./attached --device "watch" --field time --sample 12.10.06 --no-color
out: 11.59.18
